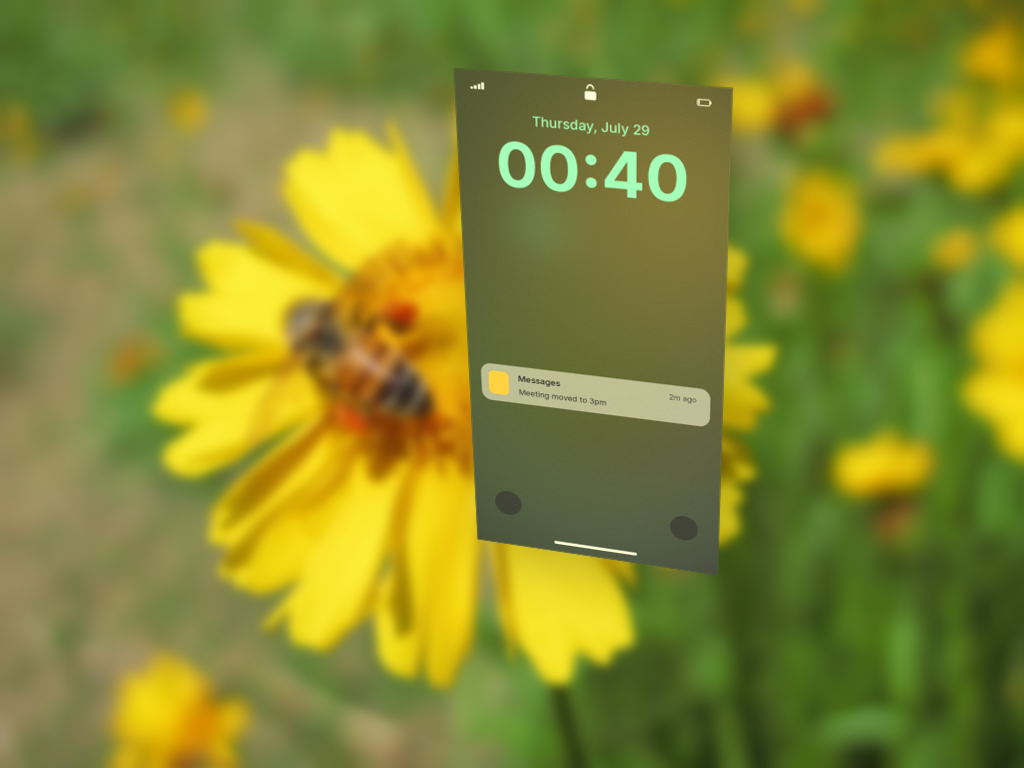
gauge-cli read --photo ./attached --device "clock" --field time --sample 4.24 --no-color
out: 0.40
